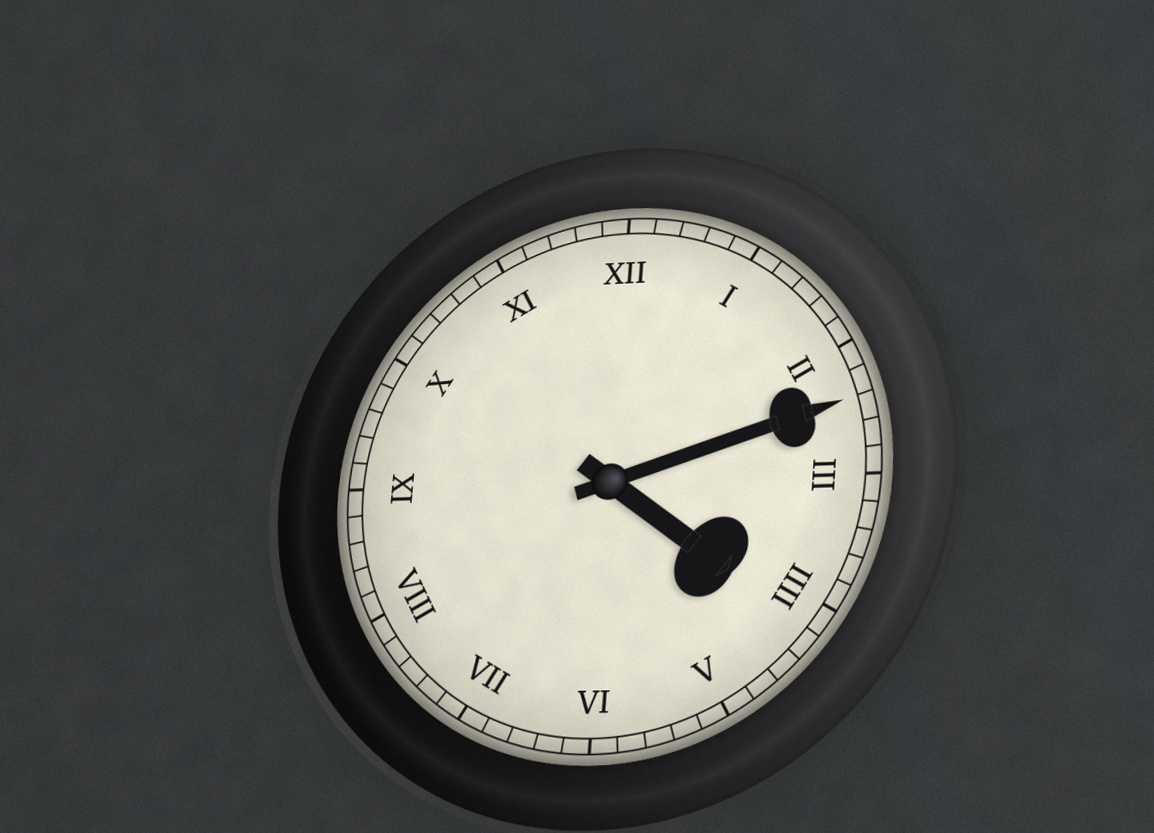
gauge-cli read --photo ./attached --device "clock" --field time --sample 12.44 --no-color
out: 4.12
